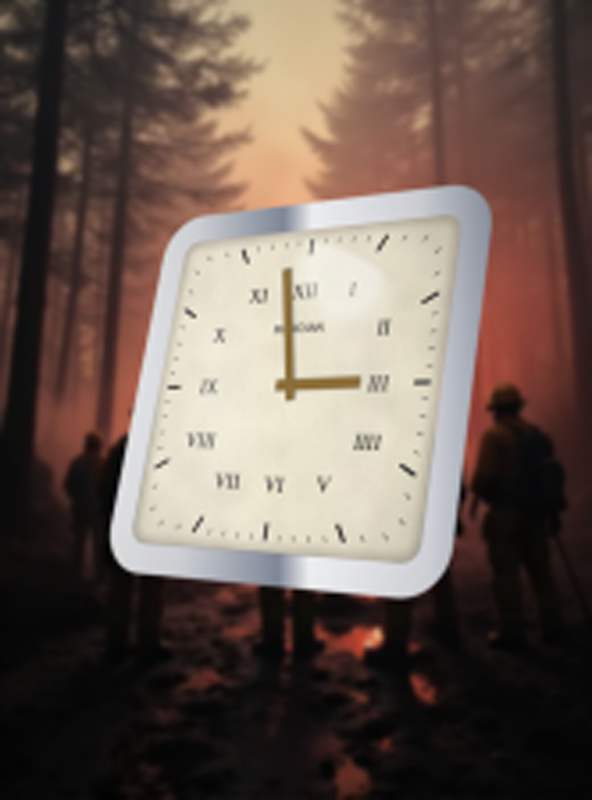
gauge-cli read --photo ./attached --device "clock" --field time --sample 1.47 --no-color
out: 2.58
